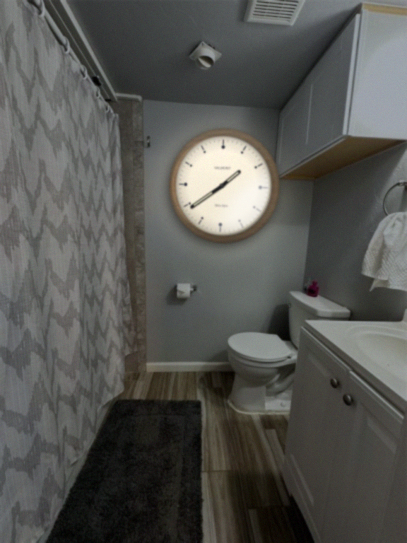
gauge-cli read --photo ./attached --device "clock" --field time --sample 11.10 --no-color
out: 1.39
